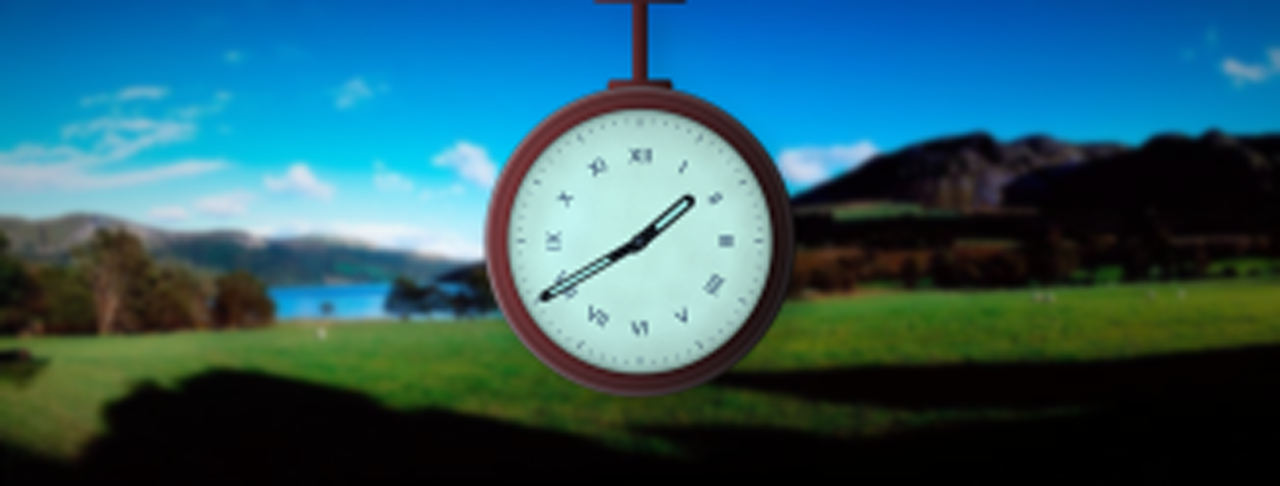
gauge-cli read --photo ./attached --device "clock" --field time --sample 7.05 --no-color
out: 1.40
